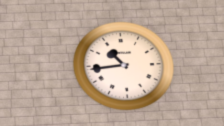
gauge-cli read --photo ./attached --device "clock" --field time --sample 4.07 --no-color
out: 10.44
